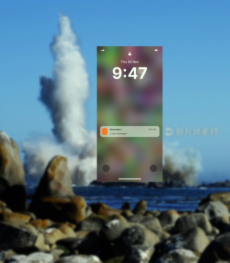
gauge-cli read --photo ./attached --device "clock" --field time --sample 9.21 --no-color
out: 9.47
